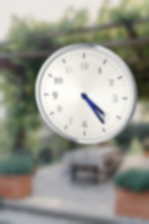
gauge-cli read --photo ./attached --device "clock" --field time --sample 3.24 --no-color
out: 4.24
